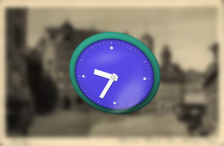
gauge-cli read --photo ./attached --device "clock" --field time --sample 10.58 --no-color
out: 9.35
